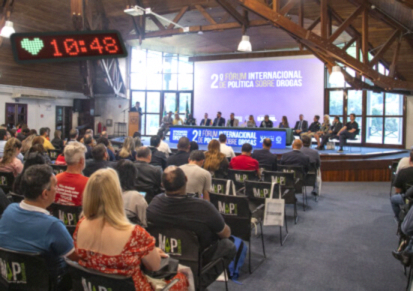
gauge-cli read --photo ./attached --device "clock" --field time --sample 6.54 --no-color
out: 10.48
